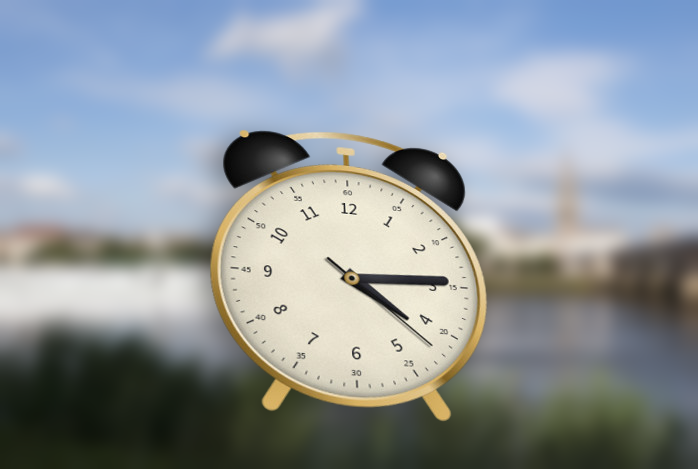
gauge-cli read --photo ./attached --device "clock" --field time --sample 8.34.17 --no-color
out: 4.14.22
